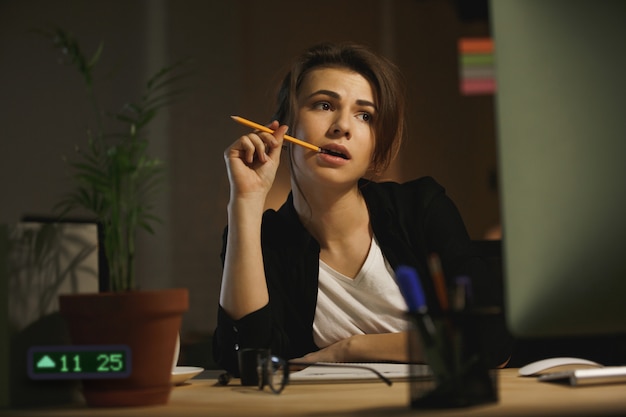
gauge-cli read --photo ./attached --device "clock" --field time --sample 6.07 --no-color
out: 11.25
